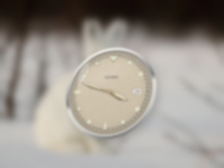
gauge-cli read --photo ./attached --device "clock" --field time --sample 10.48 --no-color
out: 3.48
